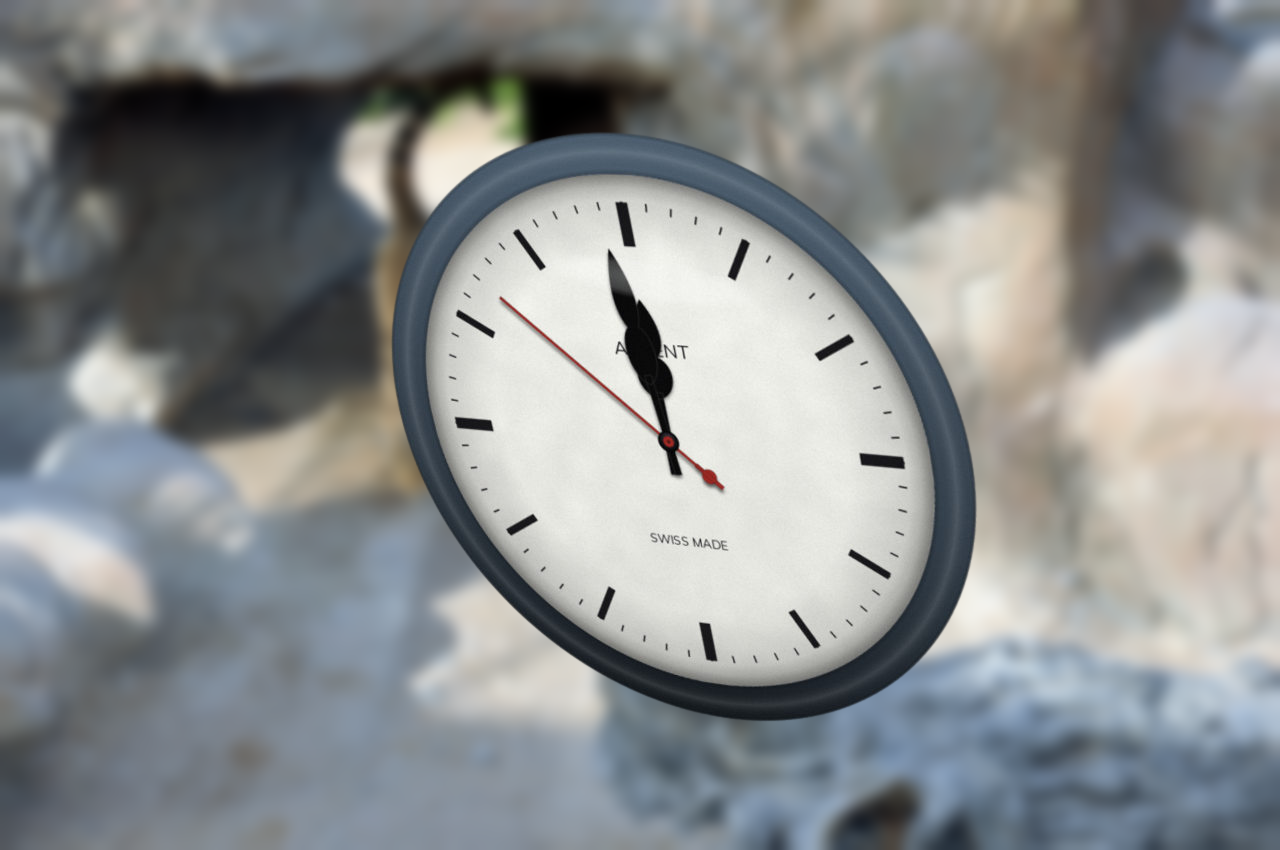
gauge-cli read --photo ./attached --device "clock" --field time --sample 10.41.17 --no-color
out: 11.58.52
